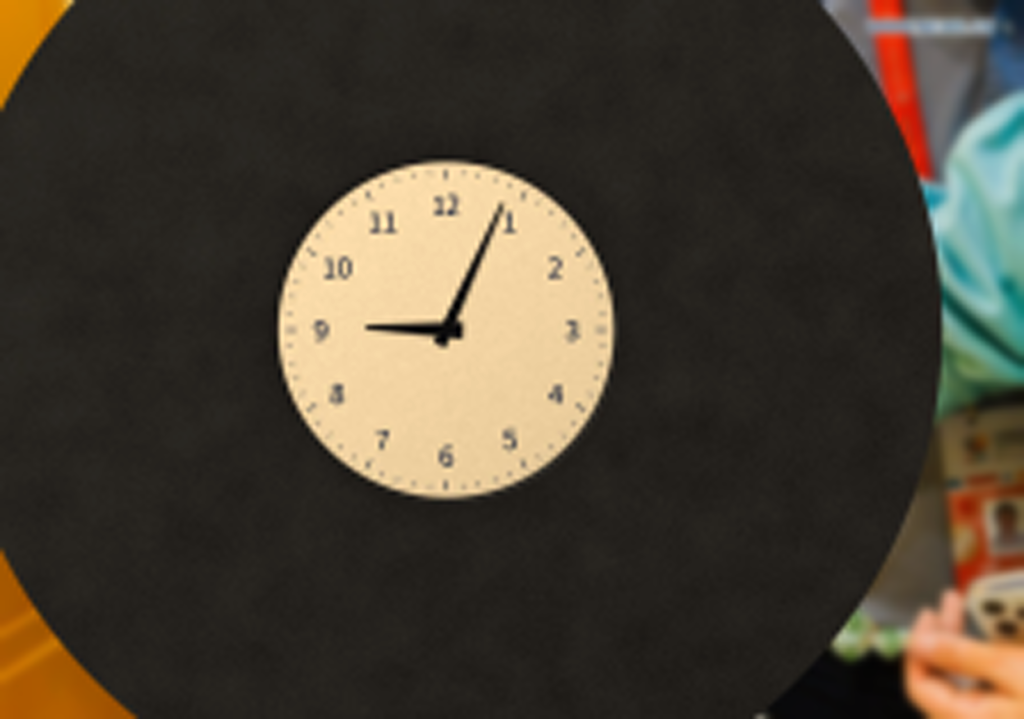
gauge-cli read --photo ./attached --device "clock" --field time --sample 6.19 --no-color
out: 9.04
